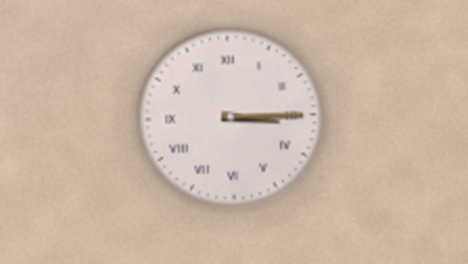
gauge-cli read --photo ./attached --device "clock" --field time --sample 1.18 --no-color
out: 3.15
